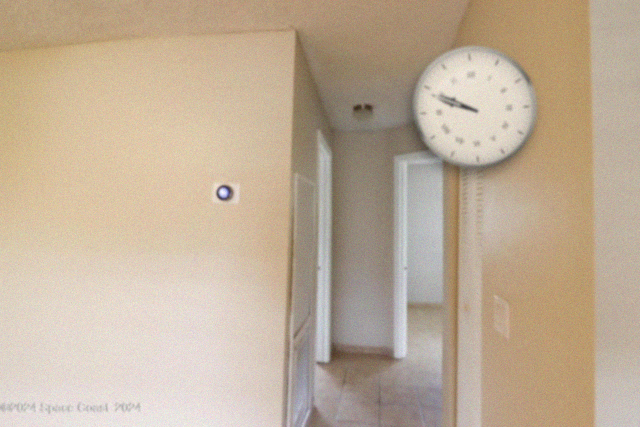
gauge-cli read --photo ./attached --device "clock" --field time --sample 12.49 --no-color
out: 9.49
